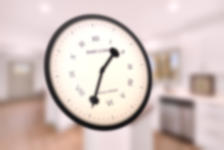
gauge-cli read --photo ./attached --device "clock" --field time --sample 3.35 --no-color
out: 1.35
